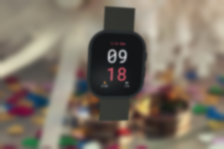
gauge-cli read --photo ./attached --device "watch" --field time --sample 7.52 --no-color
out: 9.18
